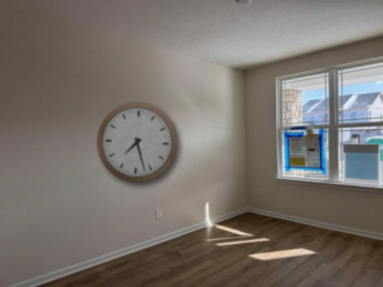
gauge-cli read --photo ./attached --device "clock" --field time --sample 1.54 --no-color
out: 7.27
